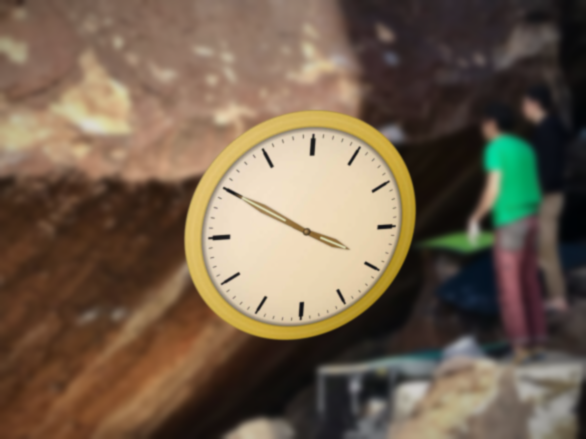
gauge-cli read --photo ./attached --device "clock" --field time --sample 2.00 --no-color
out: 3.50
